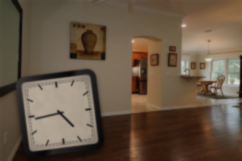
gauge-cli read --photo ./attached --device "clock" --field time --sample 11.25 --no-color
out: 4.44
